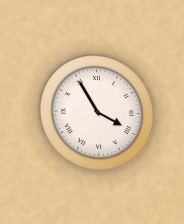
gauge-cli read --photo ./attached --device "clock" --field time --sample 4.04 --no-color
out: 3.55
